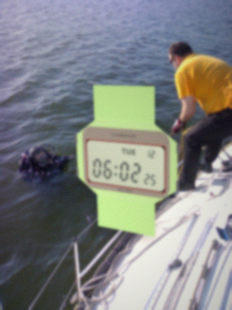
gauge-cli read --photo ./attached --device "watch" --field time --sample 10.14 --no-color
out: 6.02
